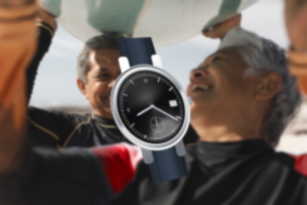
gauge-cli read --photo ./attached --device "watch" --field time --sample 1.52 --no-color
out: 8.21
